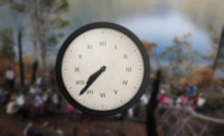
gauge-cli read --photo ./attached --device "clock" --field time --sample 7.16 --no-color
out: 7.37
